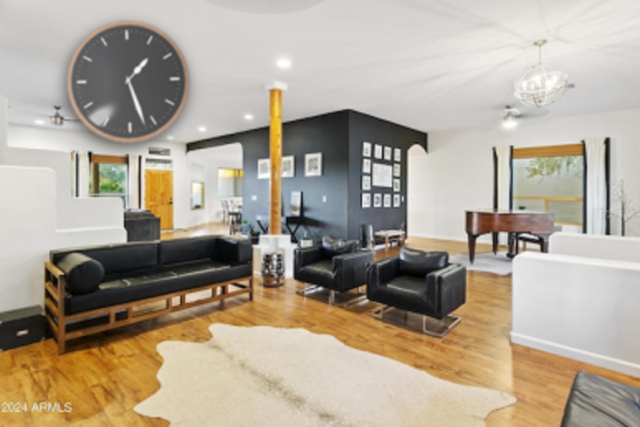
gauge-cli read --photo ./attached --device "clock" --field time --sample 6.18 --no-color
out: 1.27
